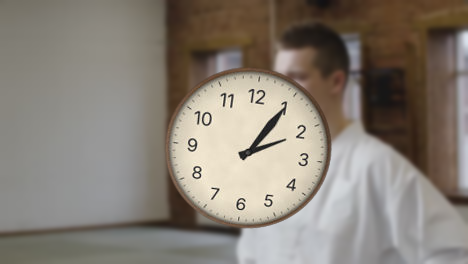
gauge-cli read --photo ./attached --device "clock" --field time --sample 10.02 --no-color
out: 2.05
